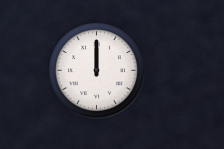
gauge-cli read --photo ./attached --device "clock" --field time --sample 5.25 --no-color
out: 12.00
